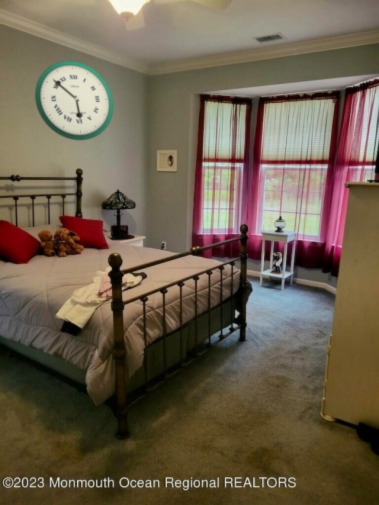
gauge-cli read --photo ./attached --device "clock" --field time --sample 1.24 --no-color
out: 5.52
